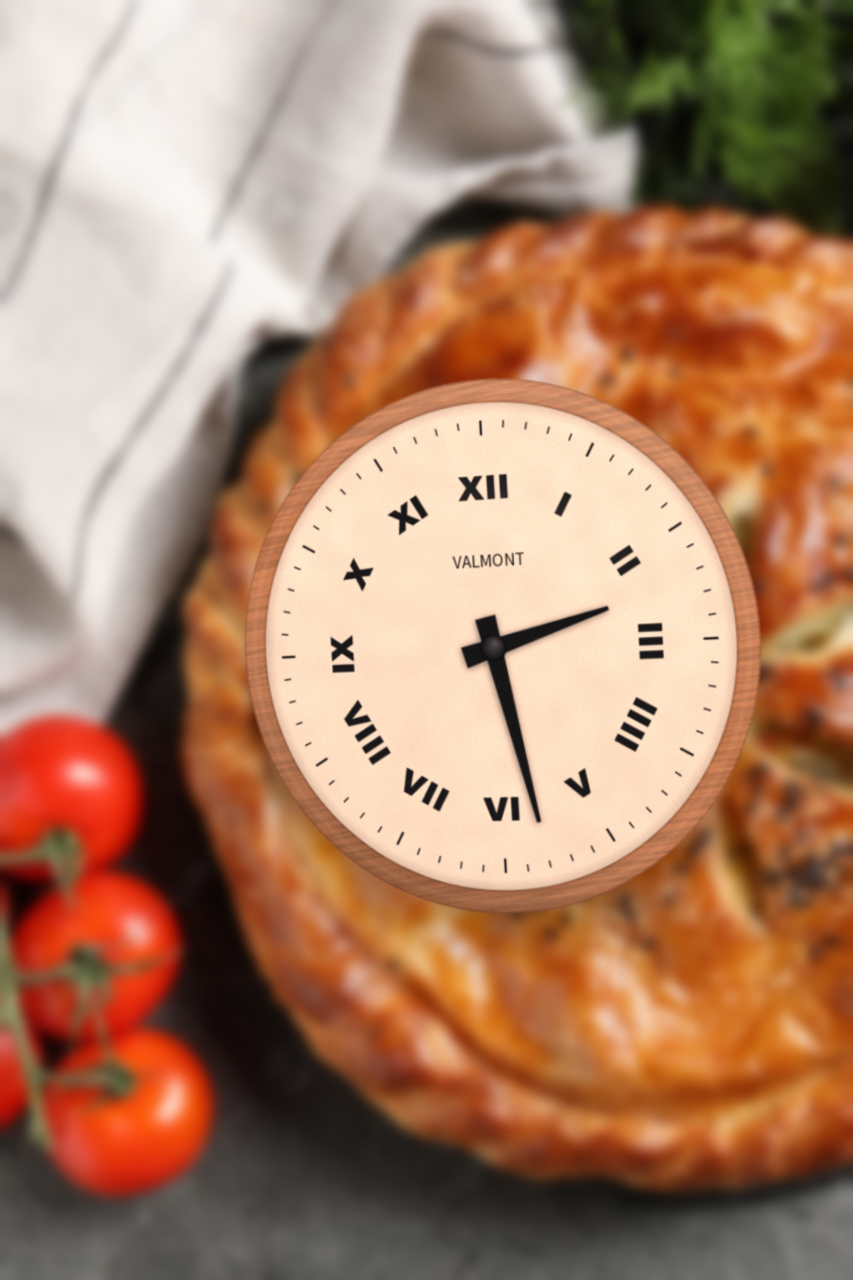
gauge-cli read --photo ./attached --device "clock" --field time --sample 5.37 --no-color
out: 2.28
